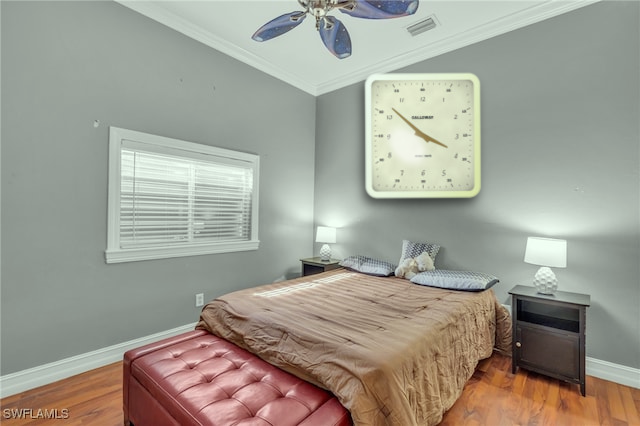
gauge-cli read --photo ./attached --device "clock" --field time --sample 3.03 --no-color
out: 3.52
